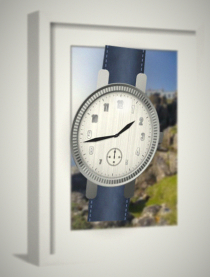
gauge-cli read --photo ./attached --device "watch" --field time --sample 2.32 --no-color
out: 1.43
